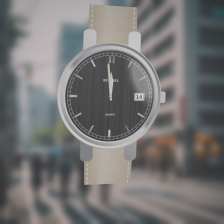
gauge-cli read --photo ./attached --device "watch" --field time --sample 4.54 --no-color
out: 11.59
